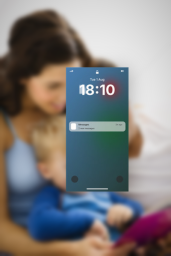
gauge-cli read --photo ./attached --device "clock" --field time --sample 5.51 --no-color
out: 18.10
